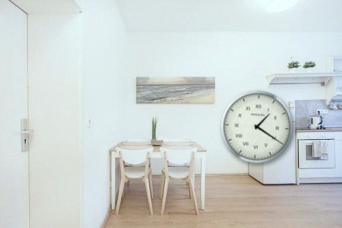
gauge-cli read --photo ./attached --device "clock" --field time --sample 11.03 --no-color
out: 1.20
